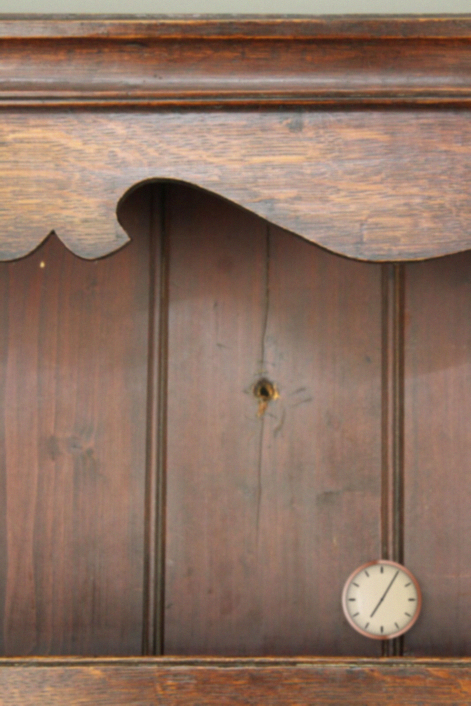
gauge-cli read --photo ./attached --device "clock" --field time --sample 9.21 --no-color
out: 7.05
